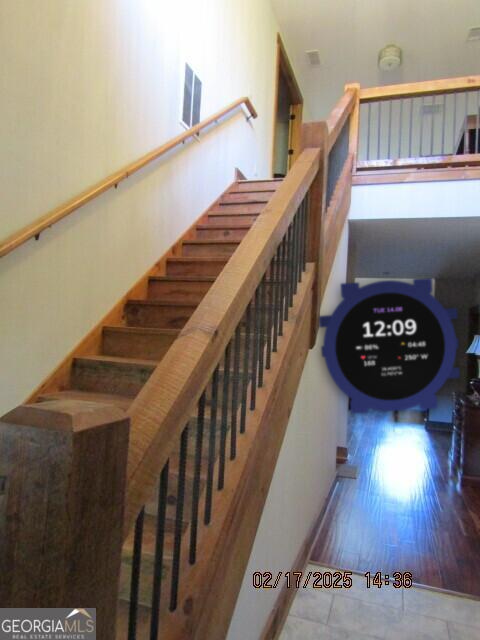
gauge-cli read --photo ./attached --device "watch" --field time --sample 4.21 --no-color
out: 12.09
